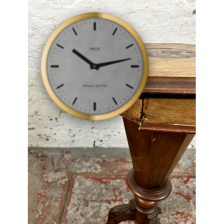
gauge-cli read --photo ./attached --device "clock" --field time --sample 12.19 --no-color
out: 10.13
